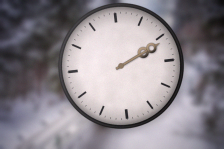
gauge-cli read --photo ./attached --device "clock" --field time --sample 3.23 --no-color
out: 2.11
